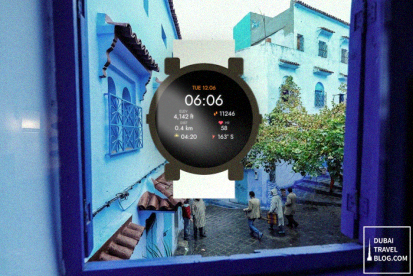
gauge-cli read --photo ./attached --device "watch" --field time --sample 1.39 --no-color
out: 6.06
